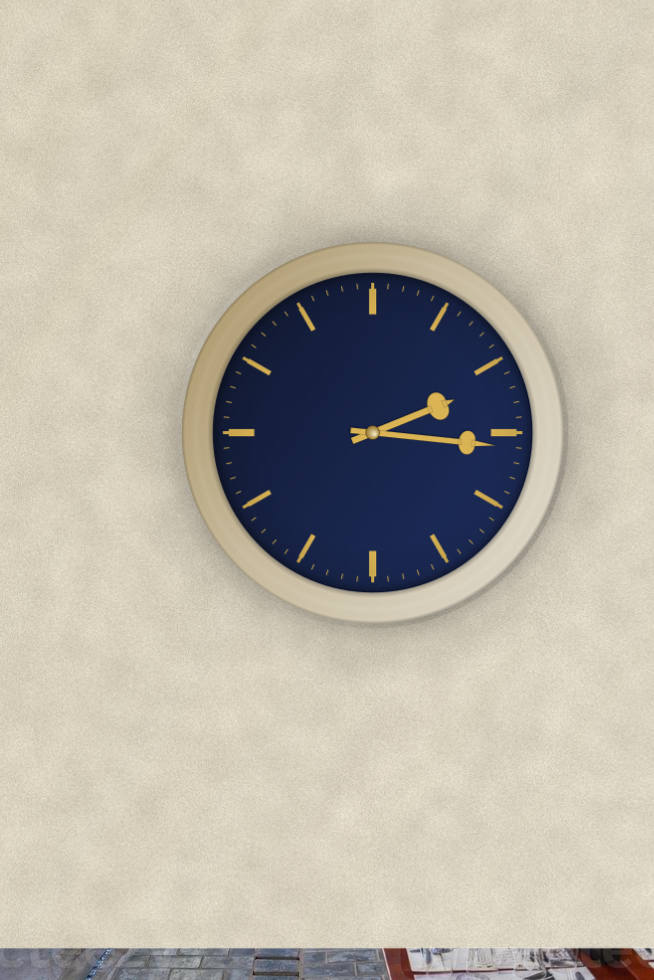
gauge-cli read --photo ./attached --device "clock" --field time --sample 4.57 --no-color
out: 2.16
